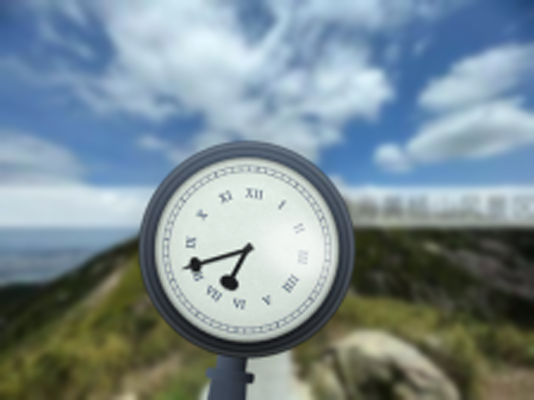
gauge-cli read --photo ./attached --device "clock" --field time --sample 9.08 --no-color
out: 6.41
